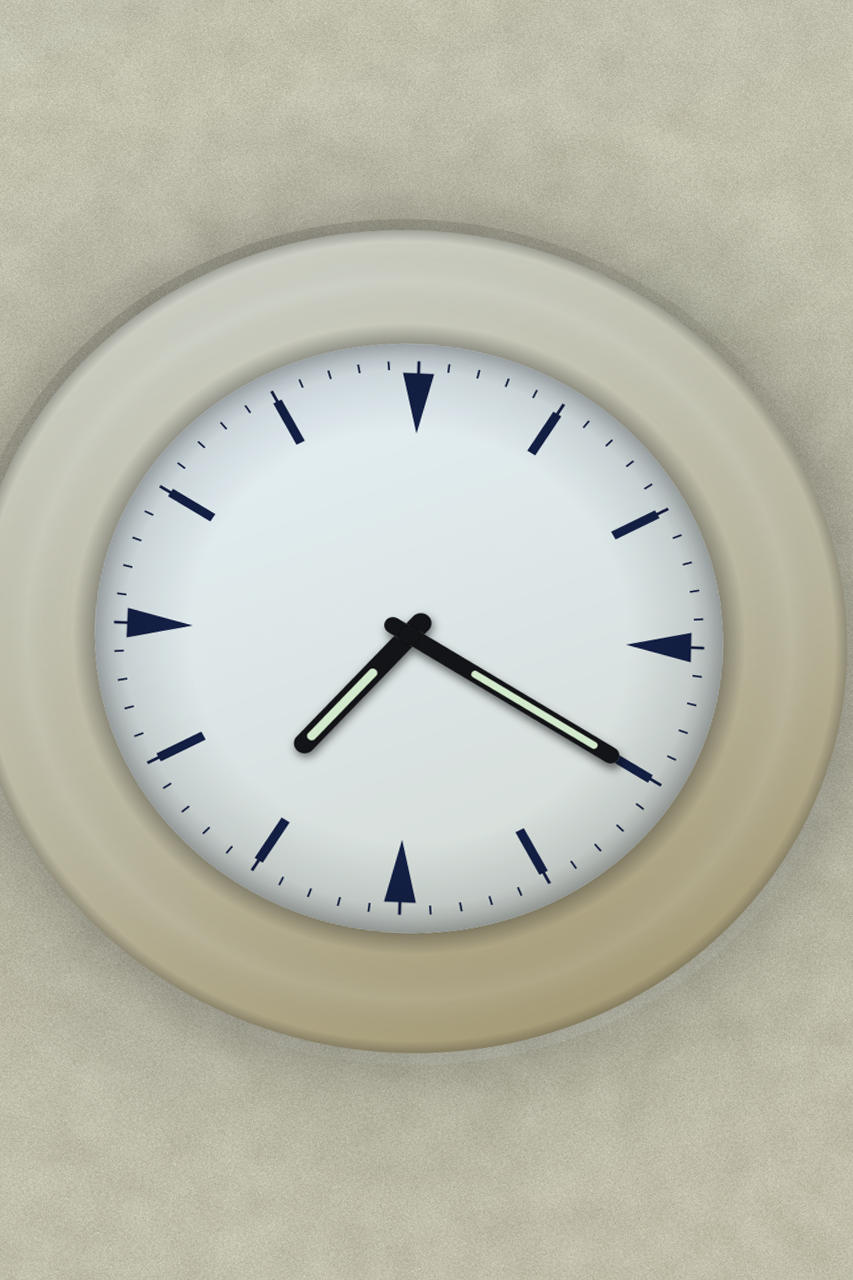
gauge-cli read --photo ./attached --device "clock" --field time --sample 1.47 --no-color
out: 7.20
